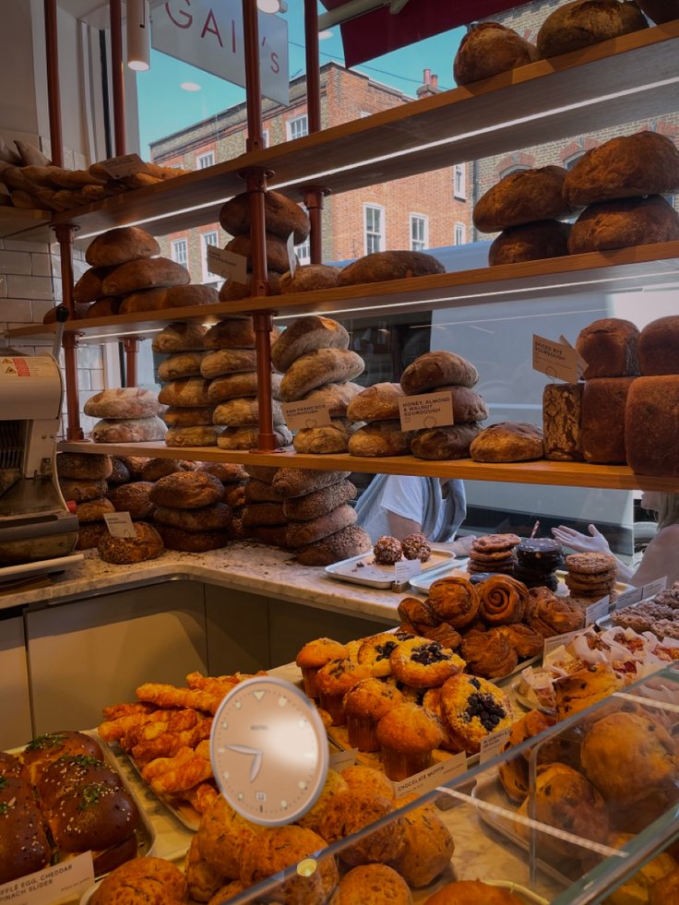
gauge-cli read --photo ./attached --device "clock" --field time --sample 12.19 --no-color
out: 6.46
